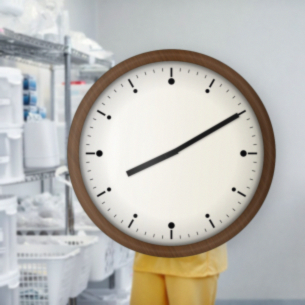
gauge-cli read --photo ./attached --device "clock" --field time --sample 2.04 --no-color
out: 8.10
